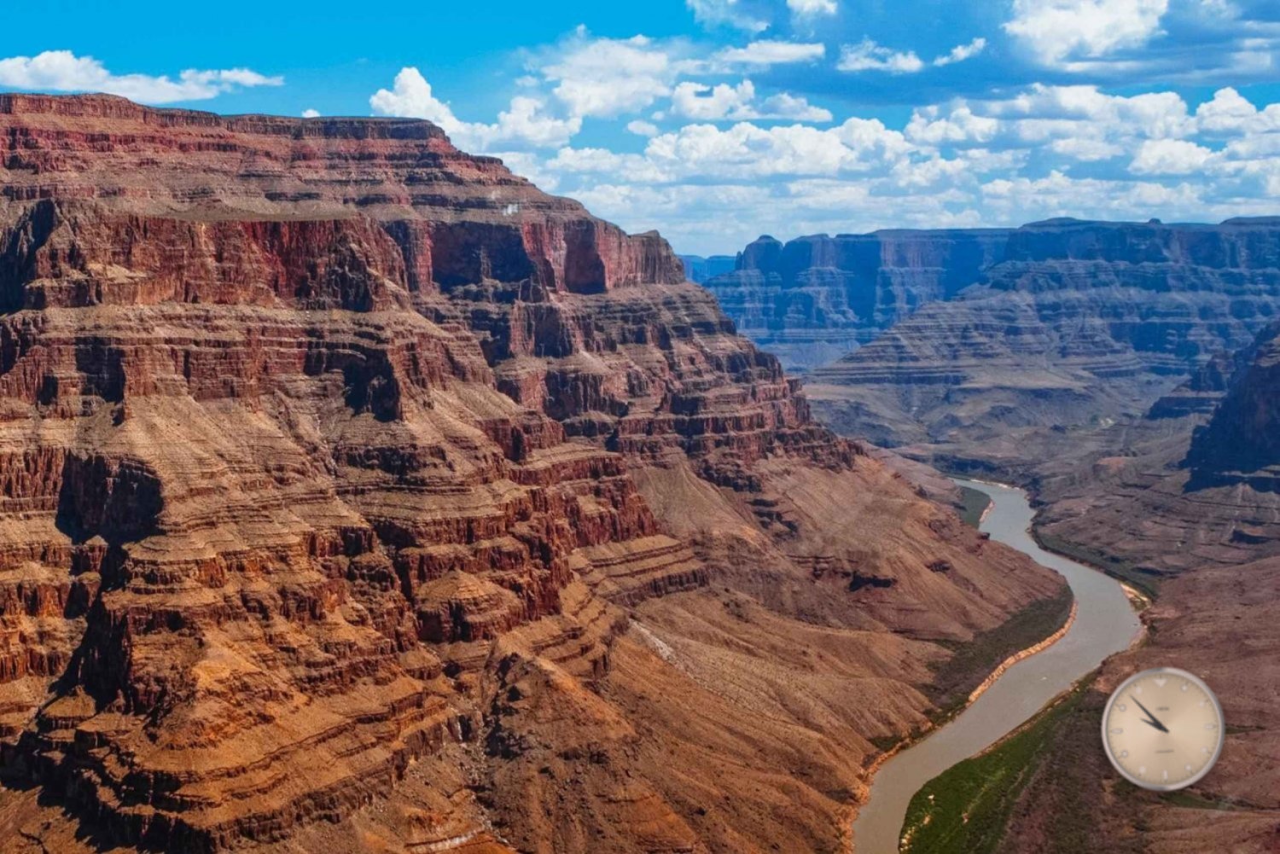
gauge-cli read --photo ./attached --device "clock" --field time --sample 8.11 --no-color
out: 9.53
